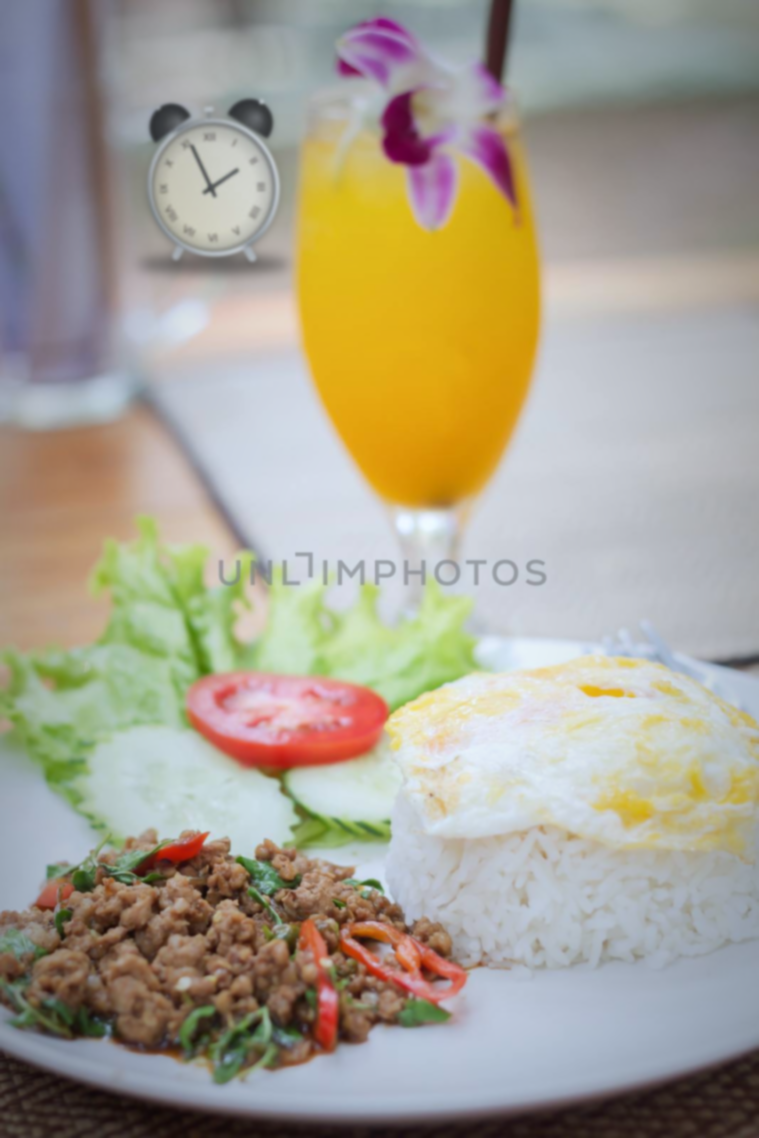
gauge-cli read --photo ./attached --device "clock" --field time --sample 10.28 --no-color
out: 1.56
